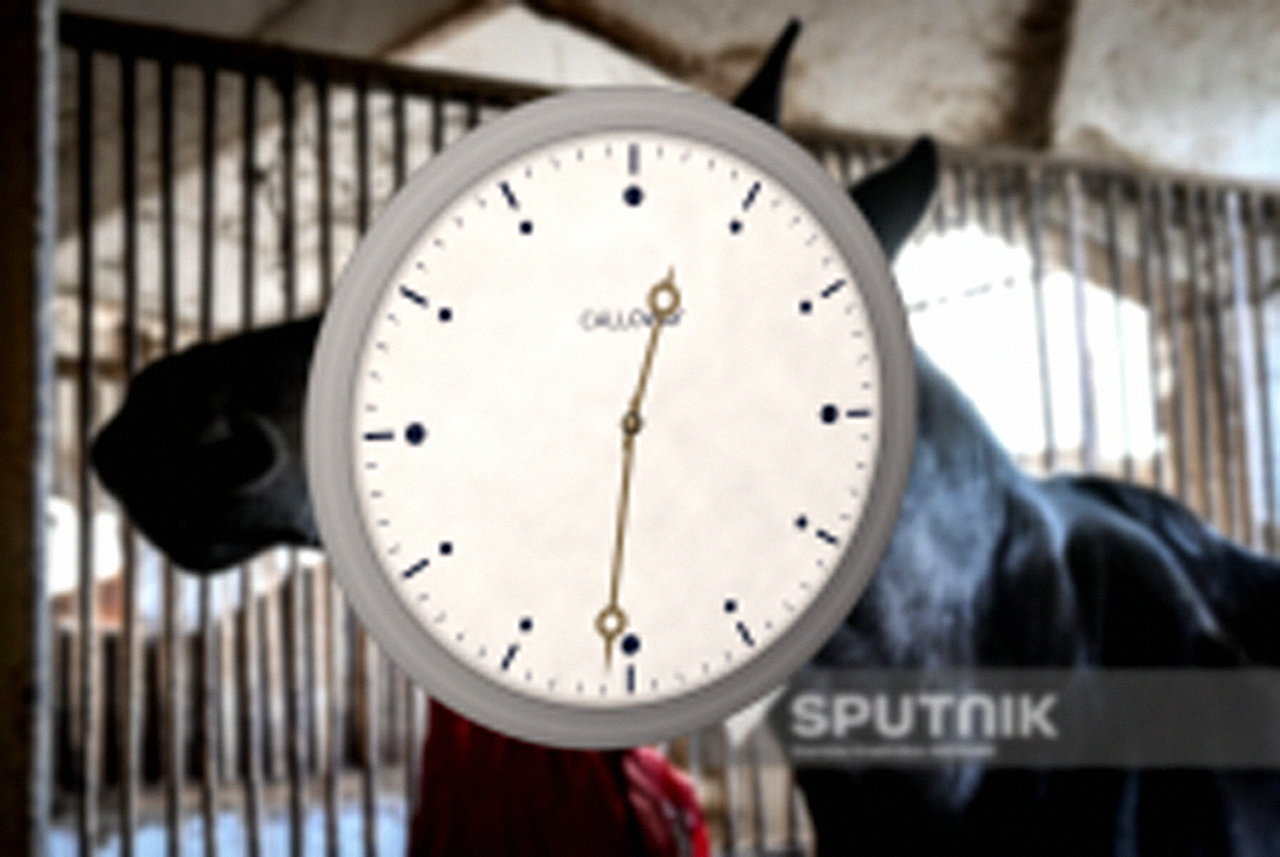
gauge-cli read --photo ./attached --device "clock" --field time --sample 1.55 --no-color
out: 12.31
